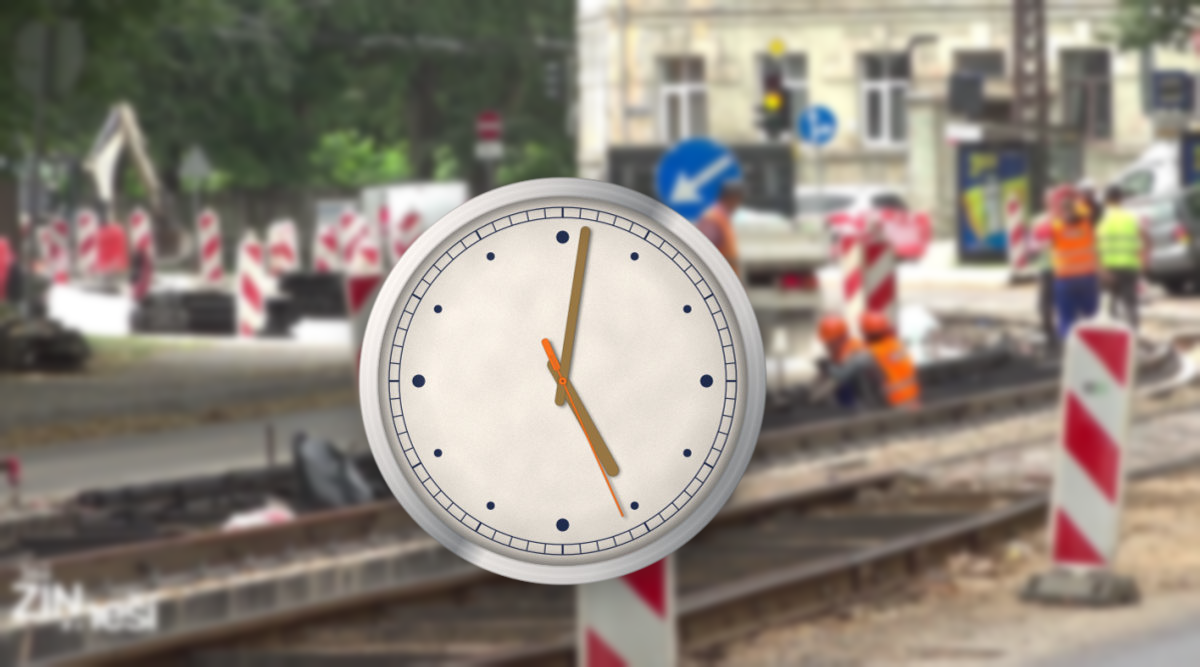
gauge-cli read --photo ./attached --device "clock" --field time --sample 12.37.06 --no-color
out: 5.01.26
